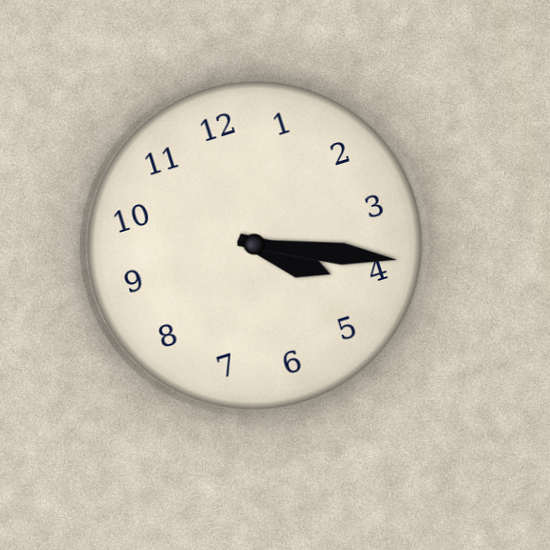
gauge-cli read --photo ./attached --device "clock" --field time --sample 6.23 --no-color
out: 4.19
